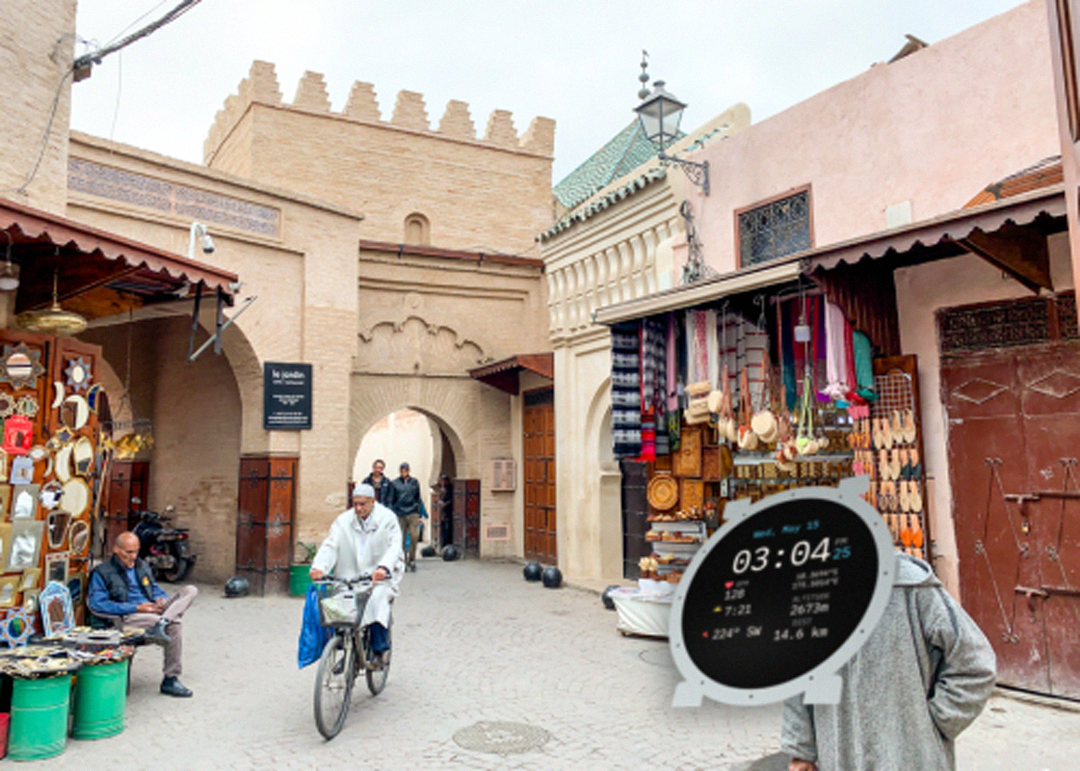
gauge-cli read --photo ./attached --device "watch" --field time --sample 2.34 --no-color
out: 3.04
